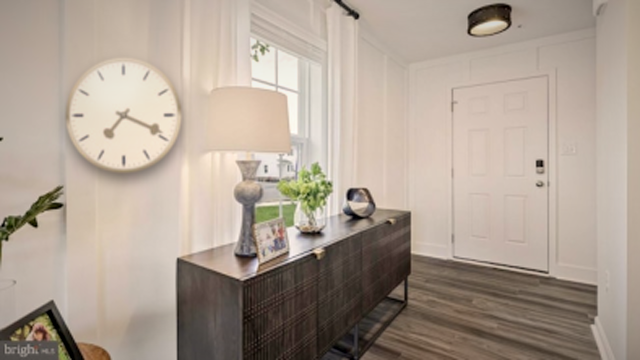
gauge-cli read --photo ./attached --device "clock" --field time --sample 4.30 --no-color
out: 7.19
